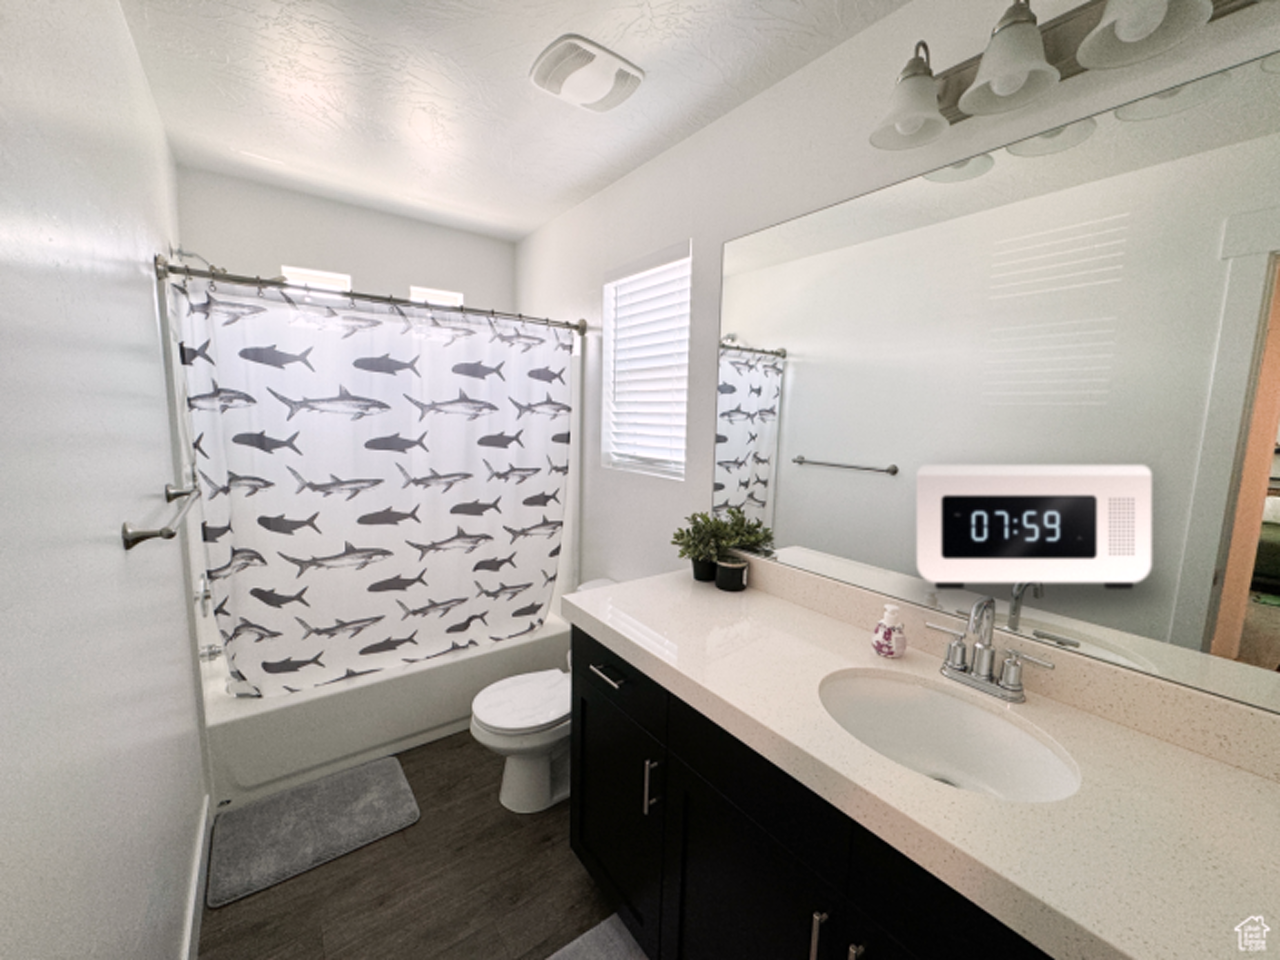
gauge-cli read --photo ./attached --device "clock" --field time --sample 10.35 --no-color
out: 7.59
